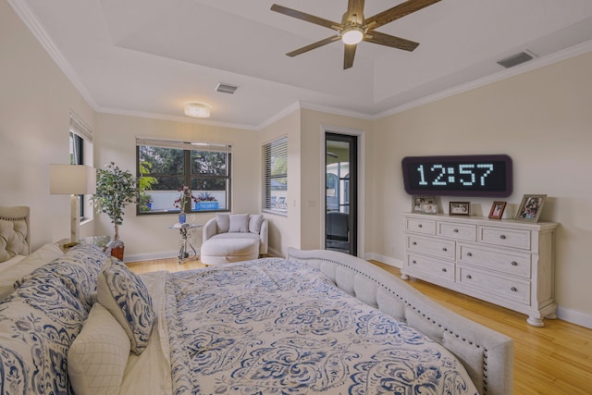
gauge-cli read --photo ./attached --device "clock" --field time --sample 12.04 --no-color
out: 12.57
